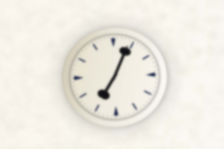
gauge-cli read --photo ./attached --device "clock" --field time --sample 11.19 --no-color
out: 7.04
